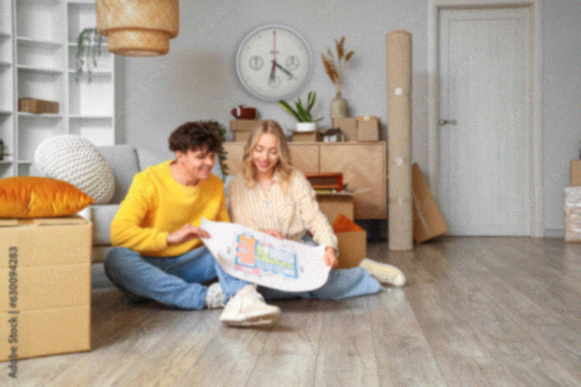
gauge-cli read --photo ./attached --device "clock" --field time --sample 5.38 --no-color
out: 6.21
